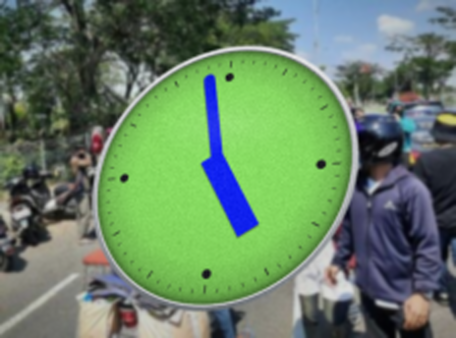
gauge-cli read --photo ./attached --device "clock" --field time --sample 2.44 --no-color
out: 4.58
